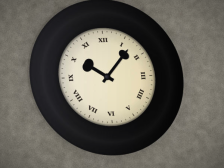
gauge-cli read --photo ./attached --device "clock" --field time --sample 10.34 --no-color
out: 10.07
